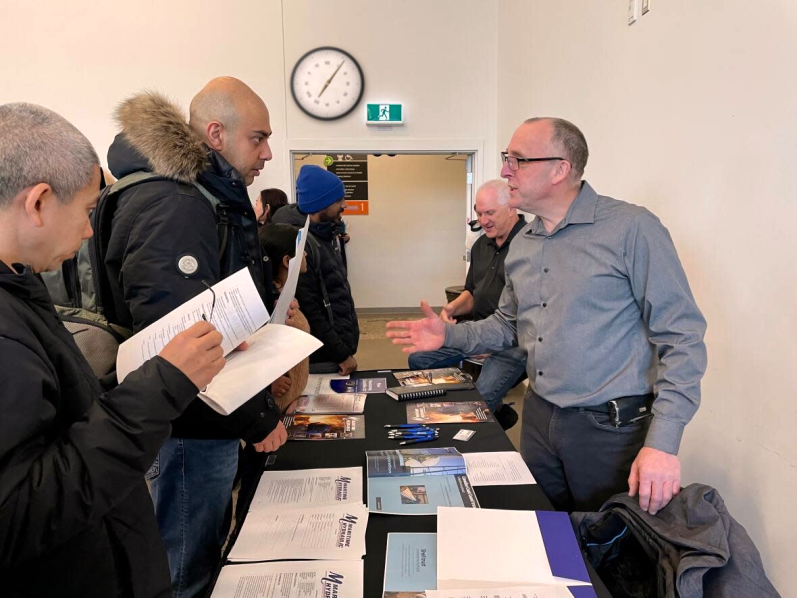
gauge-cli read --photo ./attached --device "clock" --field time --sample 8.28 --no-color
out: 7.06
